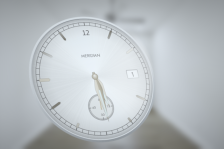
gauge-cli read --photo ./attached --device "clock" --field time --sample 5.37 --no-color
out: 5.29
